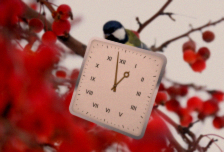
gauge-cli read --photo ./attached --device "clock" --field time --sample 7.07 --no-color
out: 12.58
